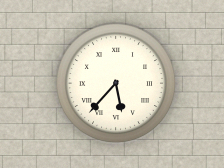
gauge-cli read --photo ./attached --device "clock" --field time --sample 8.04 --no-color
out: 5.37
